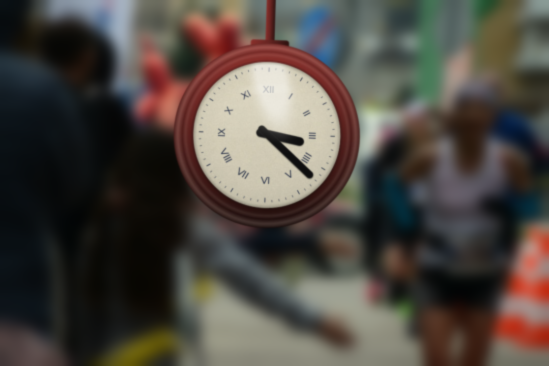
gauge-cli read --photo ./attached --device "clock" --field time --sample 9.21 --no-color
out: 3.22
